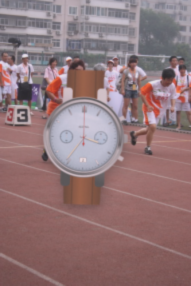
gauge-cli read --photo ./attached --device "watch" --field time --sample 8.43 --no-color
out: 3.36
